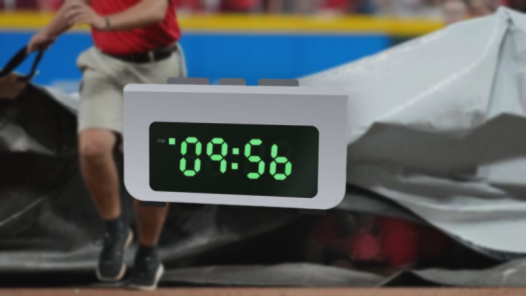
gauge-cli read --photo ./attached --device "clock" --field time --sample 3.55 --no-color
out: 9.56
